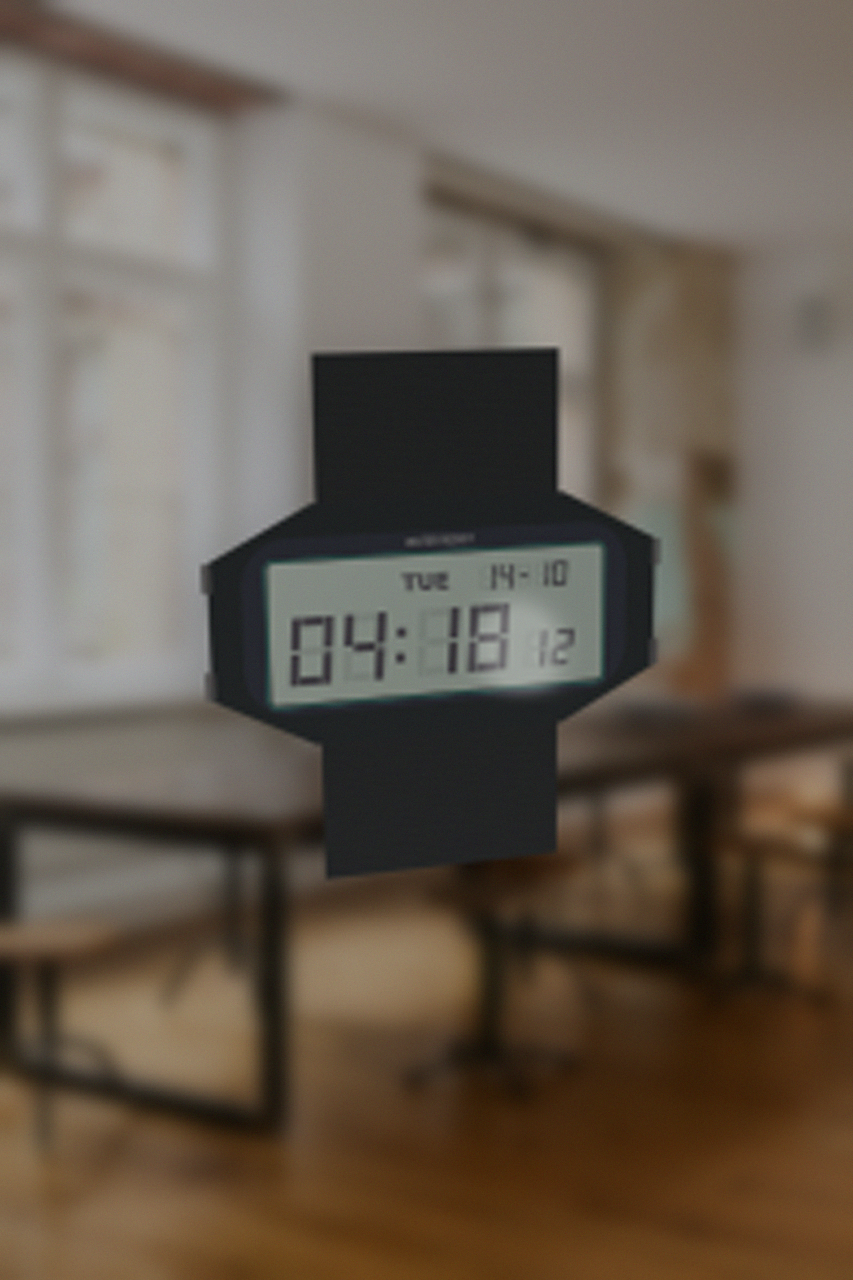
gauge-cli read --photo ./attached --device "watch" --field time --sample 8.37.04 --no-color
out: 4.18.12
